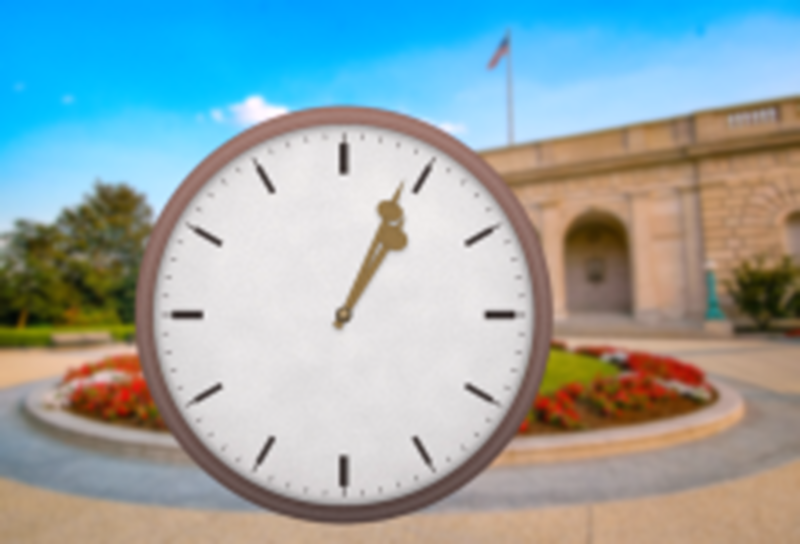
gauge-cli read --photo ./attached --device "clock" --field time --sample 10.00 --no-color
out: 1.04
